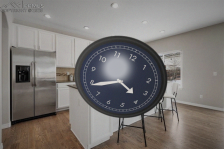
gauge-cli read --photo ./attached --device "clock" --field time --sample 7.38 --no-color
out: 3.39
